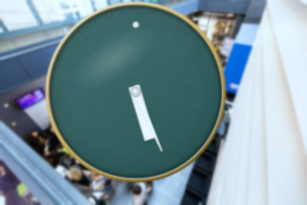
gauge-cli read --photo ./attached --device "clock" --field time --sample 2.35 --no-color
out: 5.26
